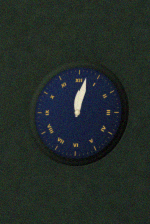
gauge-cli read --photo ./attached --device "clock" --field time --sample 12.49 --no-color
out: 12.02
